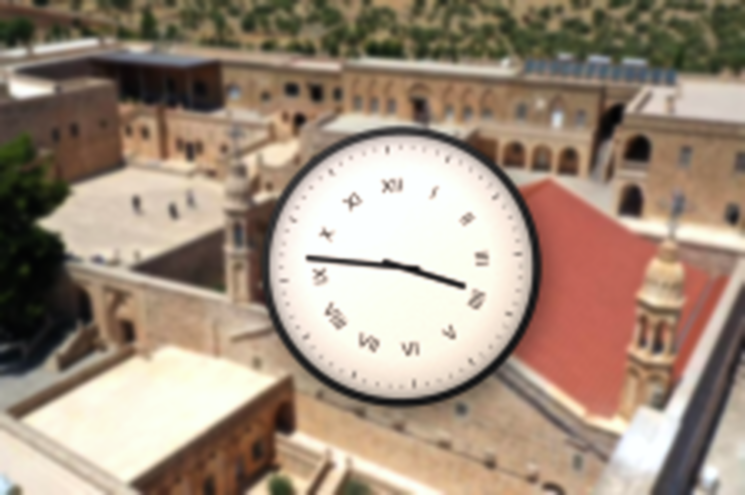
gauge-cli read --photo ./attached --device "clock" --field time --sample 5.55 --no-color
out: 3.47
